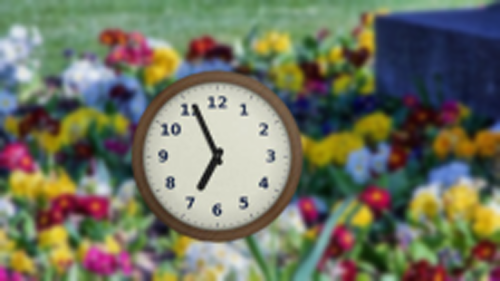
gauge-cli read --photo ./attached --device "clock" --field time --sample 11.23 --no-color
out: 6.56
